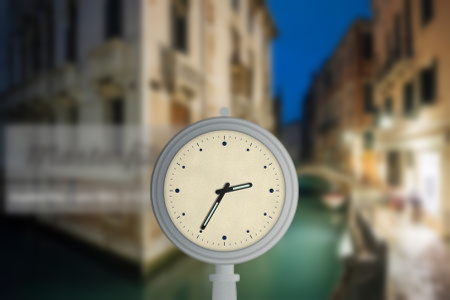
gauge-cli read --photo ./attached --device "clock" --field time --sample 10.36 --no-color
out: 2.35
